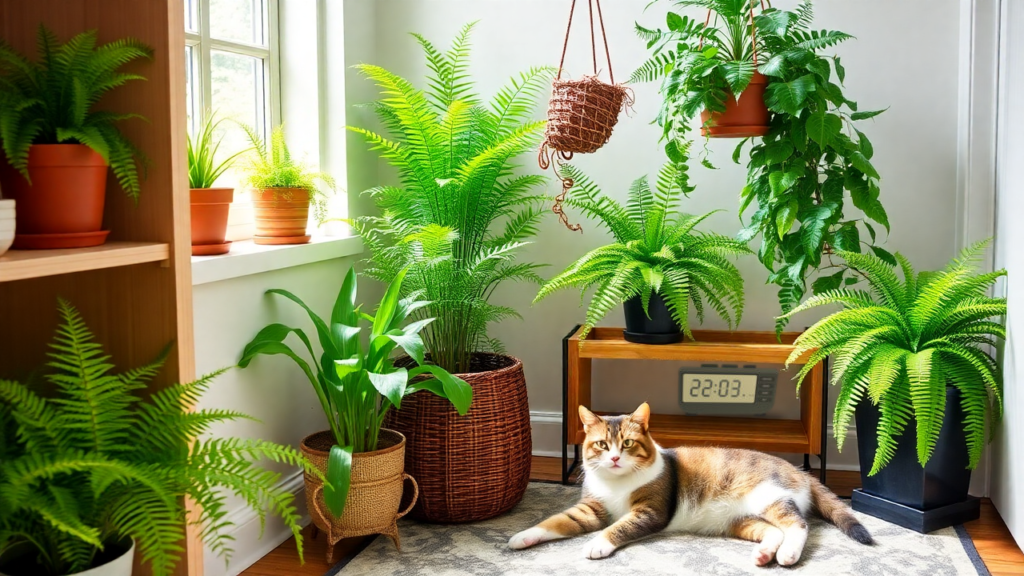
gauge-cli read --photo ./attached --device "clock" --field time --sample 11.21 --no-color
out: 22.03
